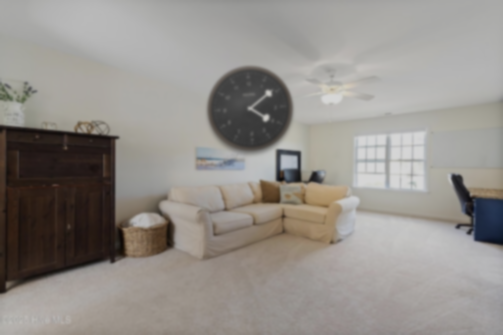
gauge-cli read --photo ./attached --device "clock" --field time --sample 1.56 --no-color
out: 4.09
